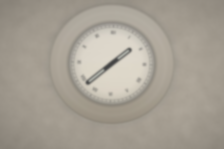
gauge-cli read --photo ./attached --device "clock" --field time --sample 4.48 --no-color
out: 1.38
